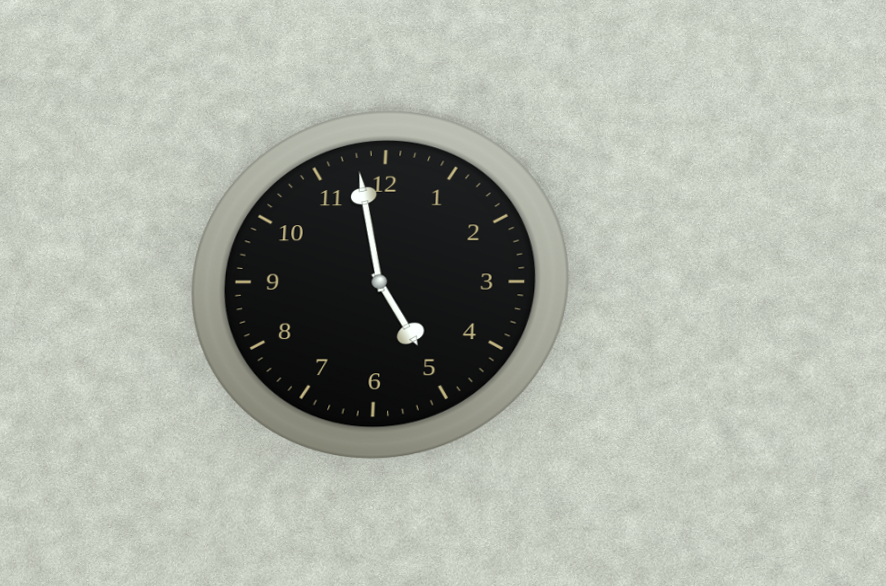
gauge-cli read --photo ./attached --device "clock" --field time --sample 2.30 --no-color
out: 4.58
